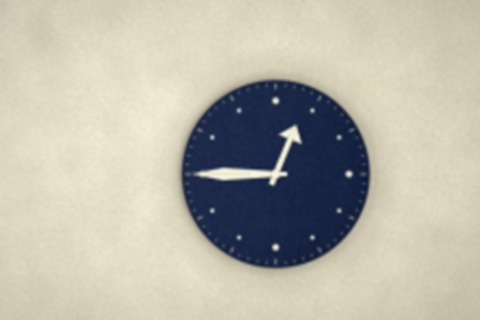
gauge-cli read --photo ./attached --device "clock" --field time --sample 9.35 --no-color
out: 12.45
